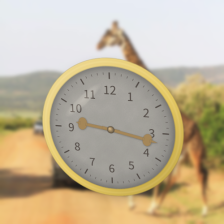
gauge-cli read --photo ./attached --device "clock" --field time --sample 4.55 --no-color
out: 9.17
